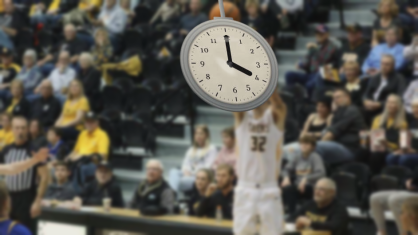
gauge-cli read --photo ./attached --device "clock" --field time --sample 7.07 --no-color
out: 4.00
